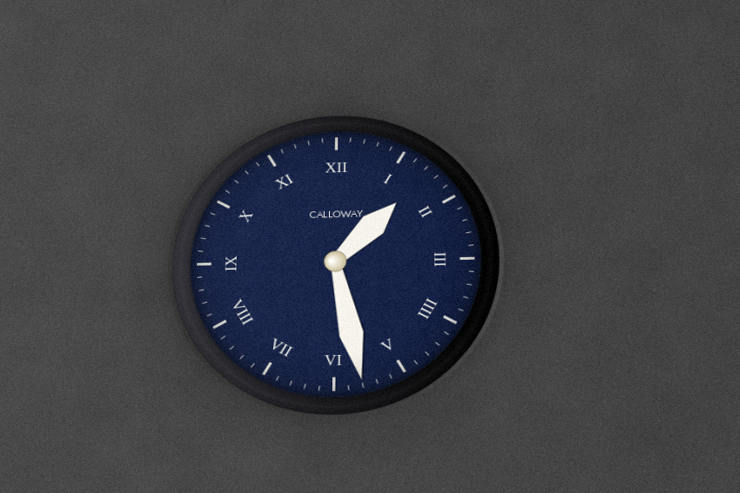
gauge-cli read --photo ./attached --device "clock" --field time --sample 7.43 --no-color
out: 1.28
